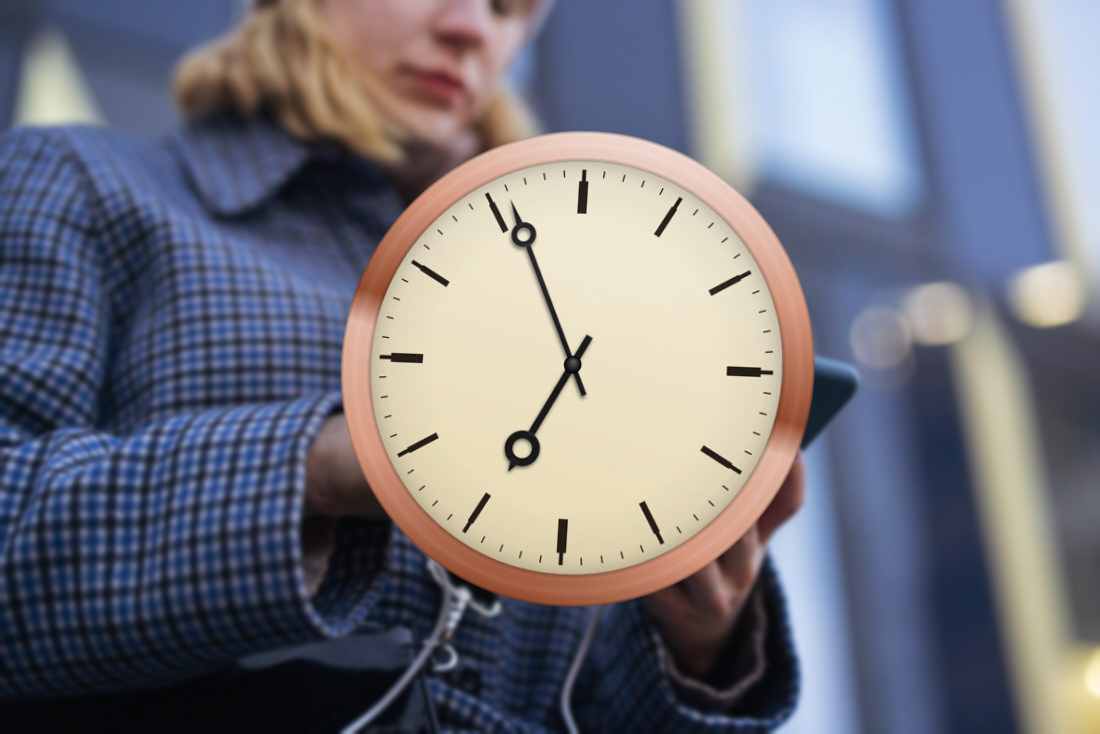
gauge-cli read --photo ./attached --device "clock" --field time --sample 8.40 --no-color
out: 6.56
